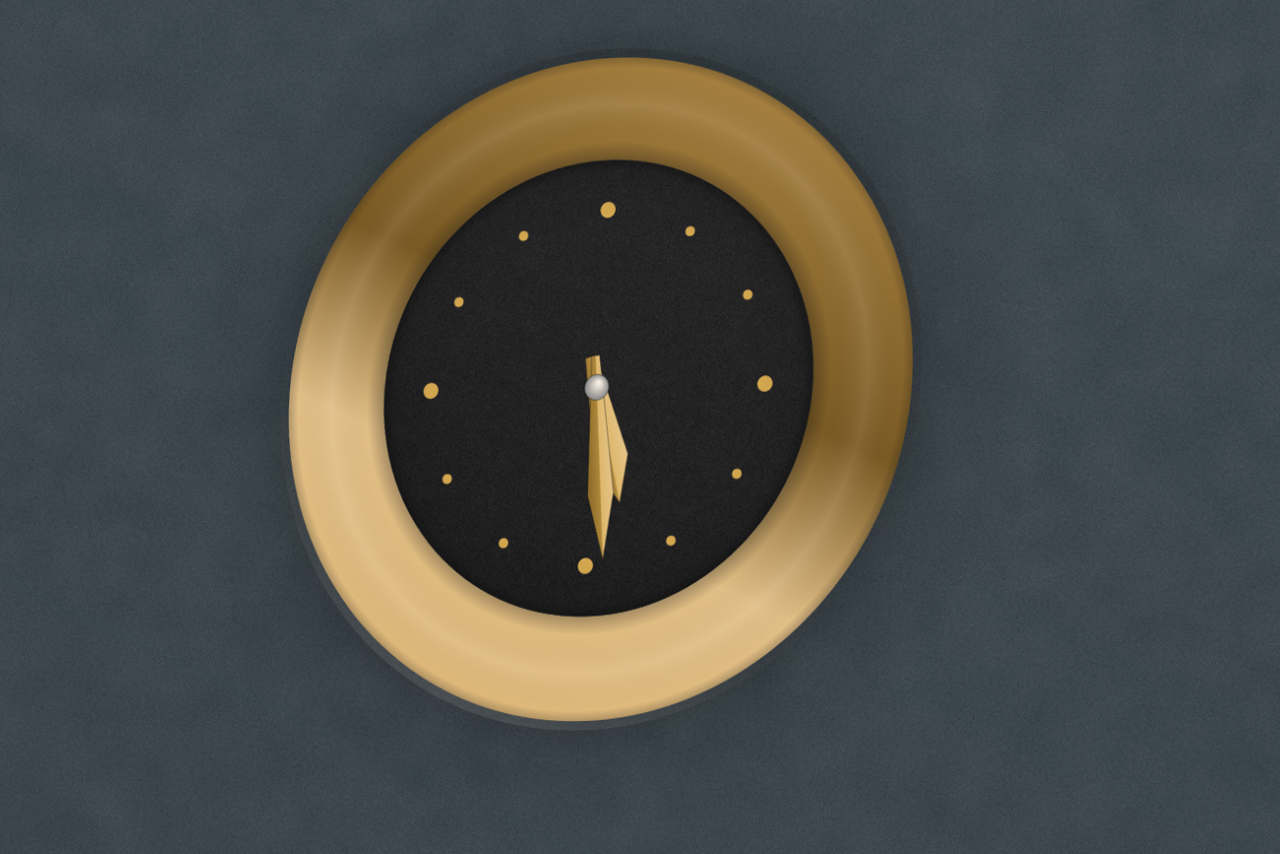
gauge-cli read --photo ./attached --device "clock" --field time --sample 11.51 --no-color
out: 5.29
